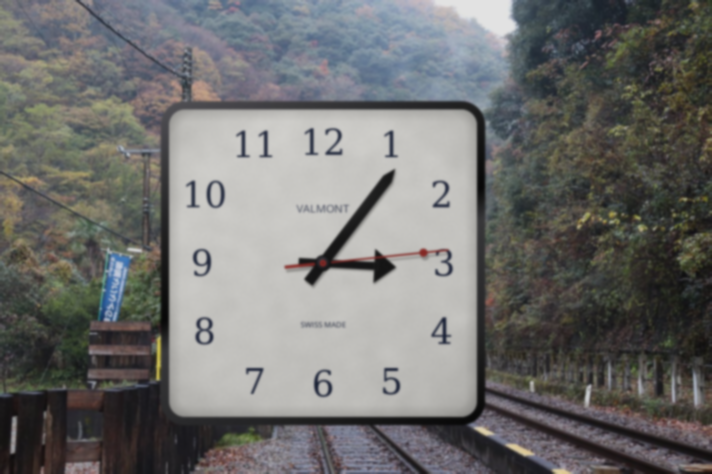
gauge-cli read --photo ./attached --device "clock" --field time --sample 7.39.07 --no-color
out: 3.06.14
